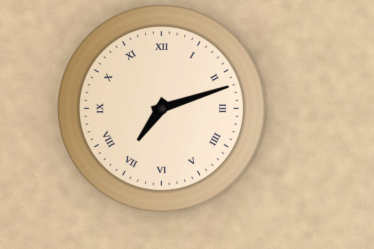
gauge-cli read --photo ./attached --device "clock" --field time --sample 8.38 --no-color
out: 7.12
